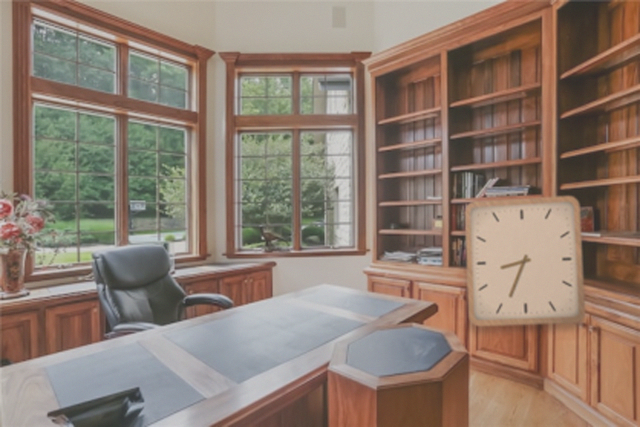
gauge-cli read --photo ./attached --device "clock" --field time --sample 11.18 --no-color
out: 8.34
